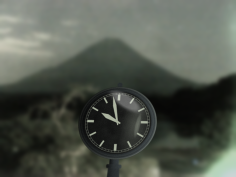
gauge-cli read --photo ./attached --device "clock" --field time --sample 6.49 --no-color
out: 9.58
